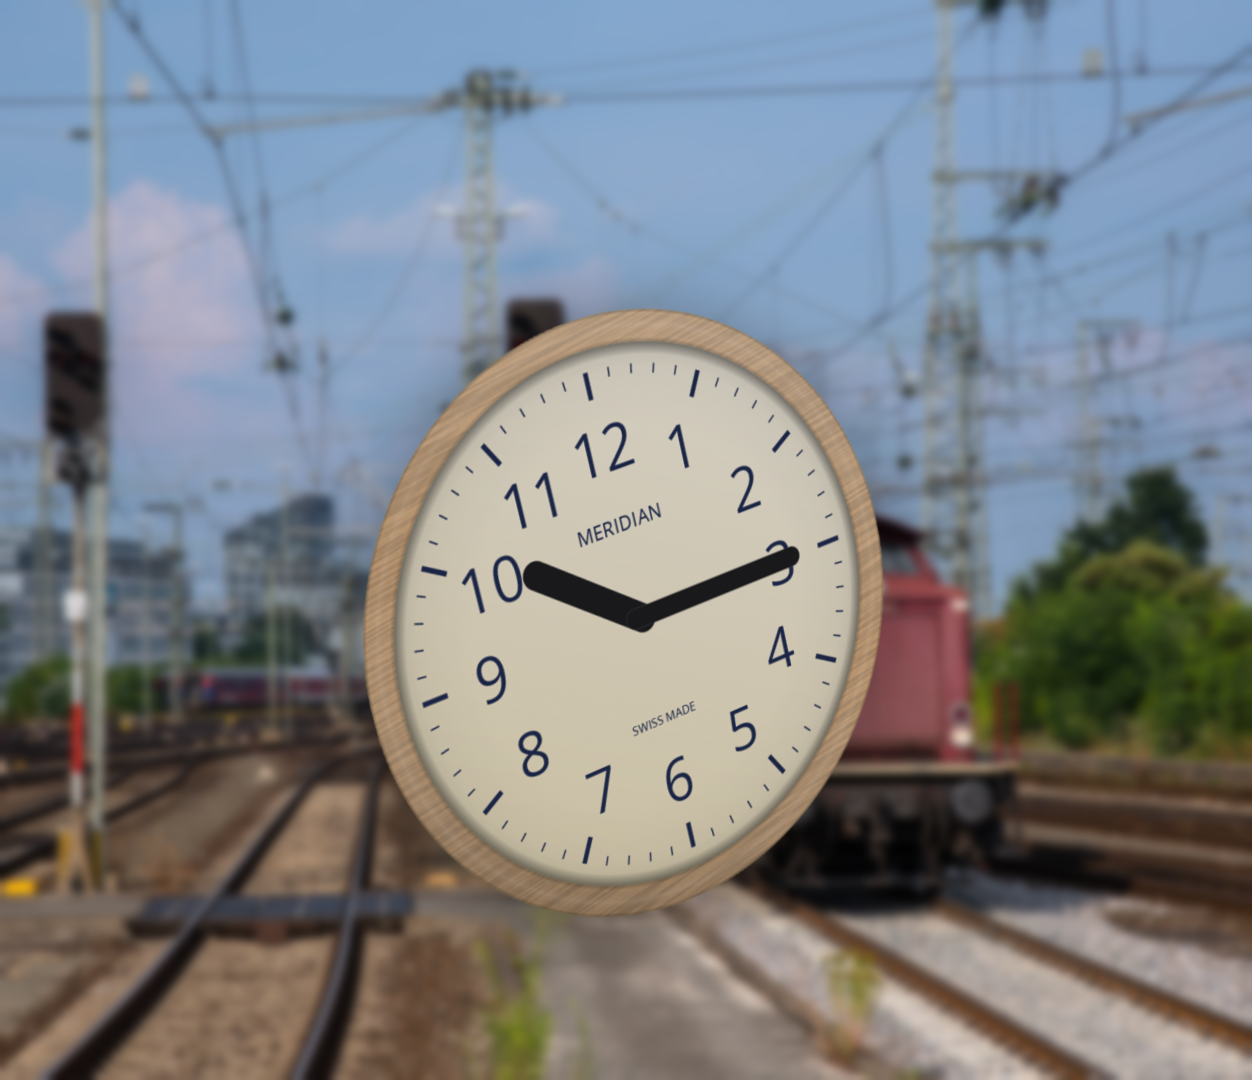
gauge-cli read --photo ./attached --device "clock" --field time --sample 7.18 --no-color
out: 10.15
